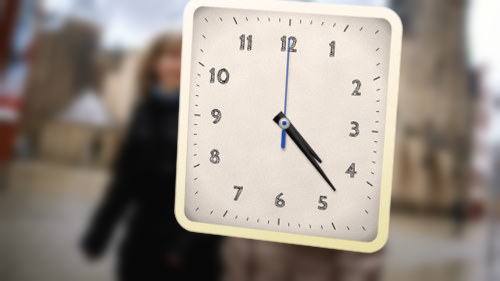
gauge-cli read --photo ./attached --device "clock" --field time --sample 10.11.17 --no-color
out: 4.23.00
